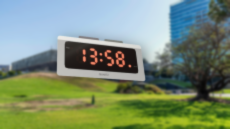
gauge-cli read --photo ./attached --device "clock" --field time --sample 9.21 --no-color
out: 13.58
